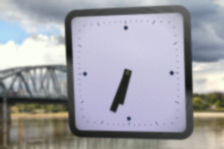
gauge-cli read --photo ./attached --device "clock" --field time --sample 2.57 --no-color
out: 6.34
